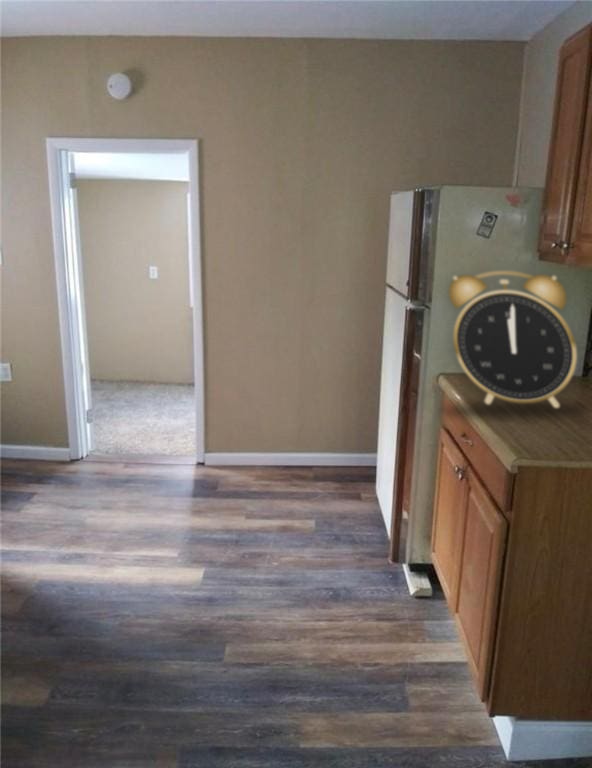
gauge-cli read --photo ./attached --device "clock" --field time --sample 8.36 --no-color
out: 12.01
